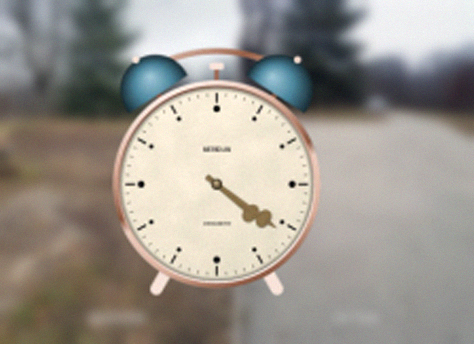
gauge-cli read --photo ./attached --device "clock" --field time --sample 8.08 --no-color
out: 4.21
